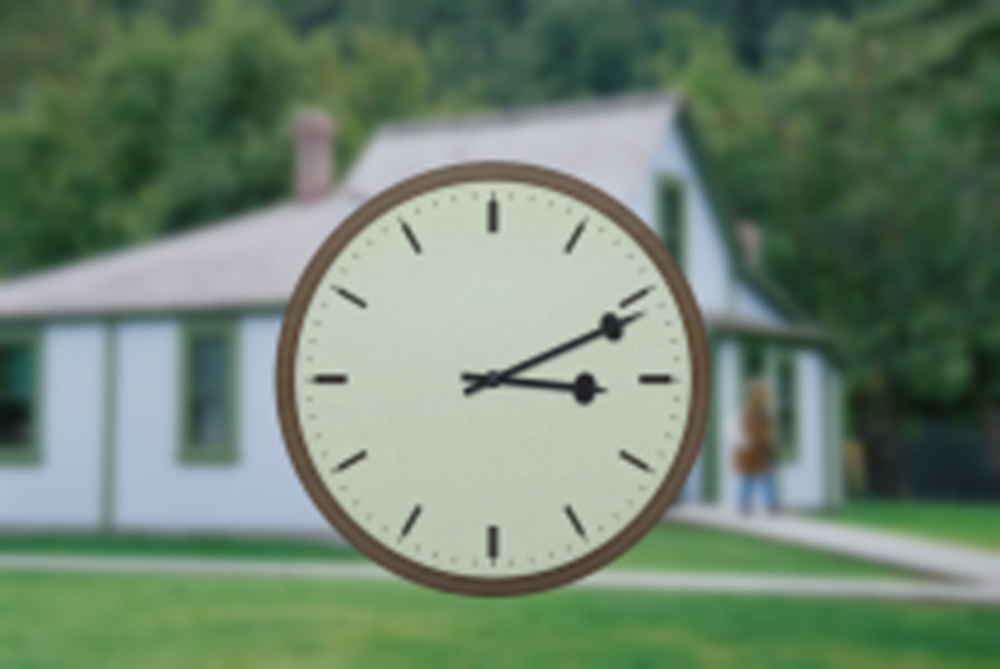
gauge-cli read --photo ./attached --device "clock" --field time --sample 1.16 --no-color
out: 3.11
